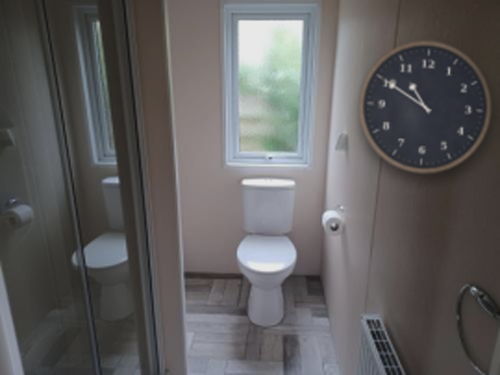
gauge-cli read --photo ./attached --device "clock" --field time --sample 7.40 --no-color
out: 10.50
